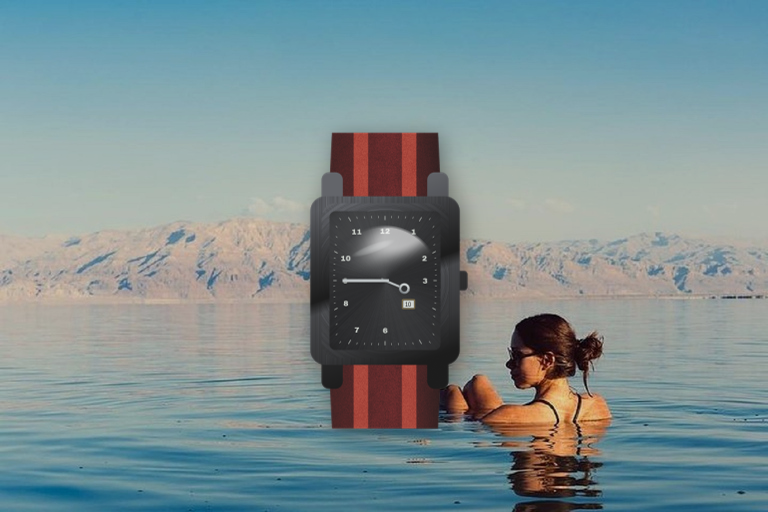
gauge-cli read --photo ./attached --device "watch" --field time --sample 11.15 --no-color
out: 3.45
